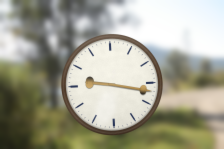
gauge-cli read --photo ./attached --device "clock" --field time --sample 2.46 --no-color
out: 9.17
